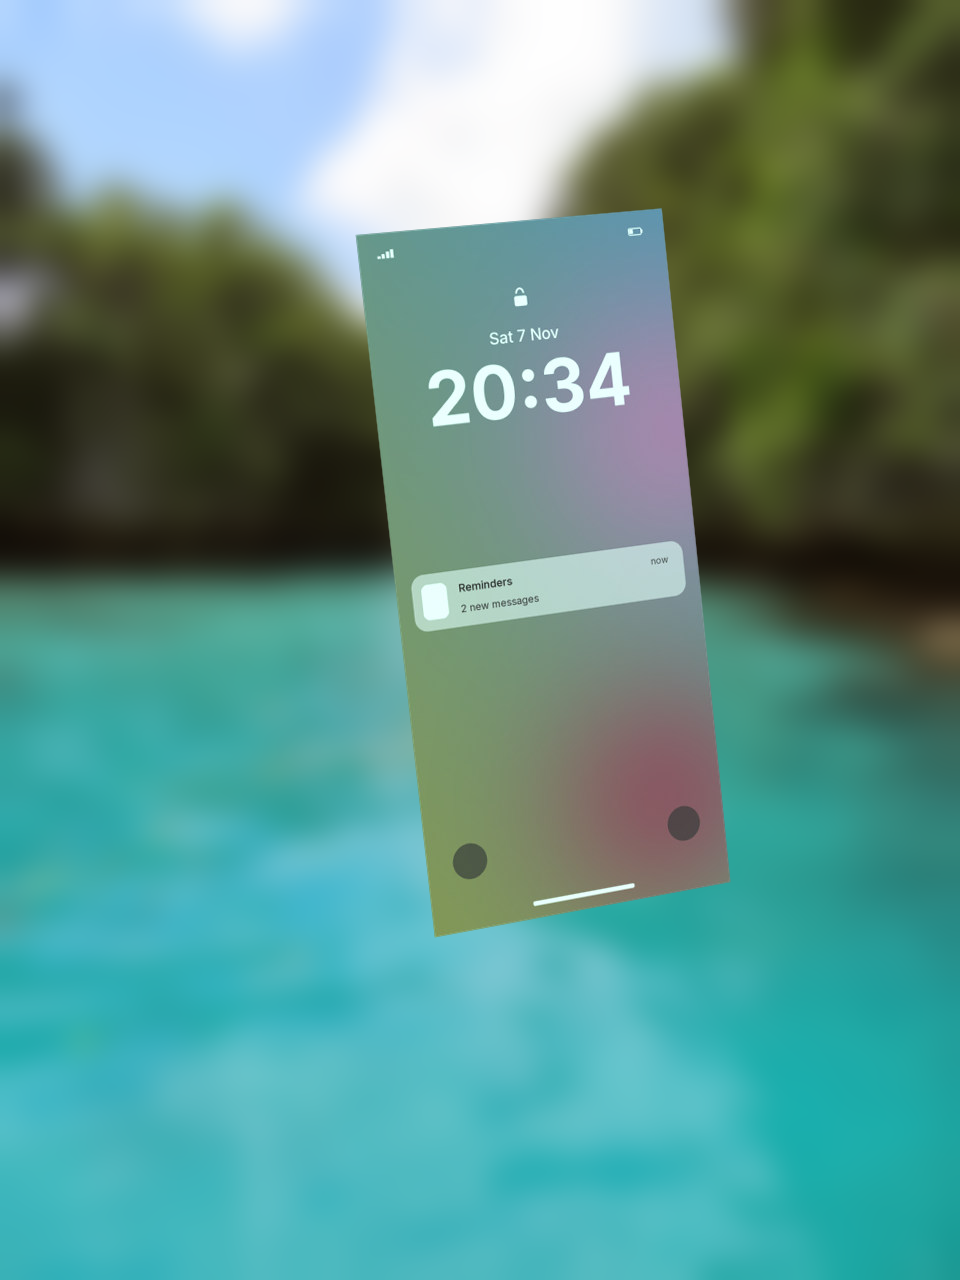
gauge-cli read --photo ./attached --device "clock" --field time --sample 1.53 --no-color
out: 20.34
